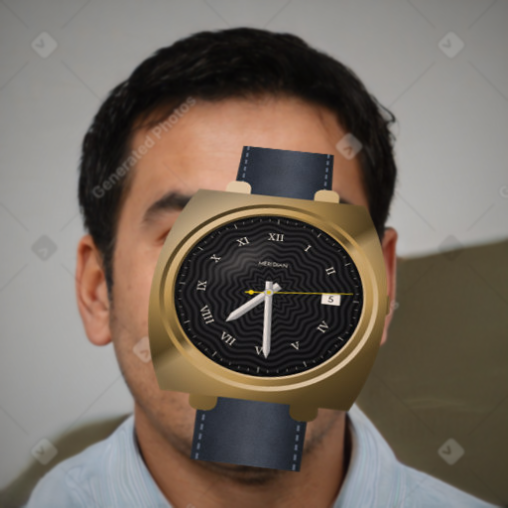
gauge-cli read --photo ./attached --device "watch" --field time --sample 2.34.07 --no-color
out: 7.29.14
